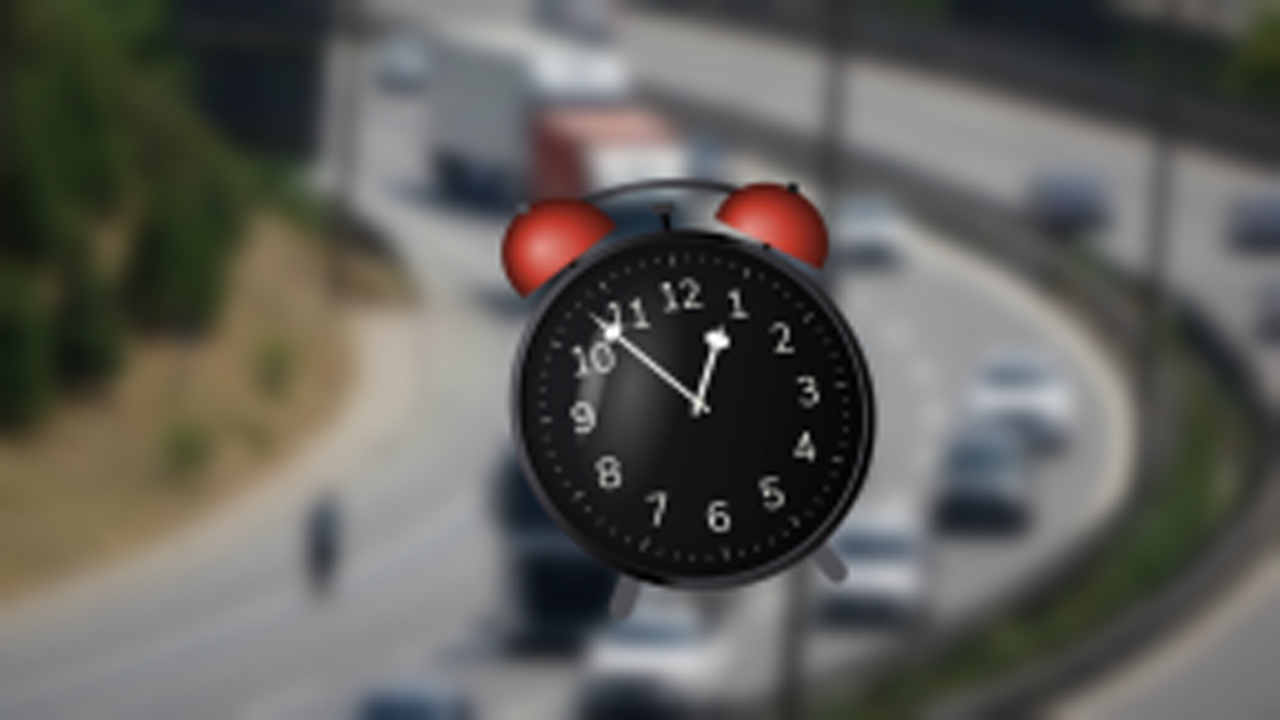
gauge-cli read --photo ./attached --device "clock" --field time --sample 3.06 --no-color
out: 12.53
